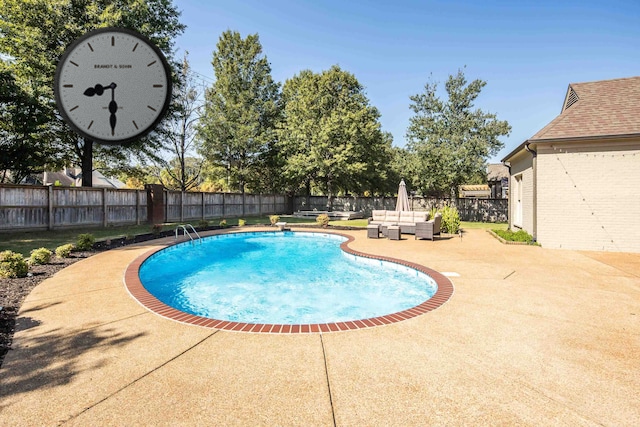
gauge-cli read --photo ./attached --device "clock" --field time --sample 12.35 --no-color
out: 8.30
